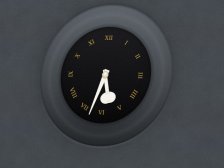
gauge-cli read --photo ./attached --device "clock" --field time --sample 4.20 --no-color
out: 5.33
